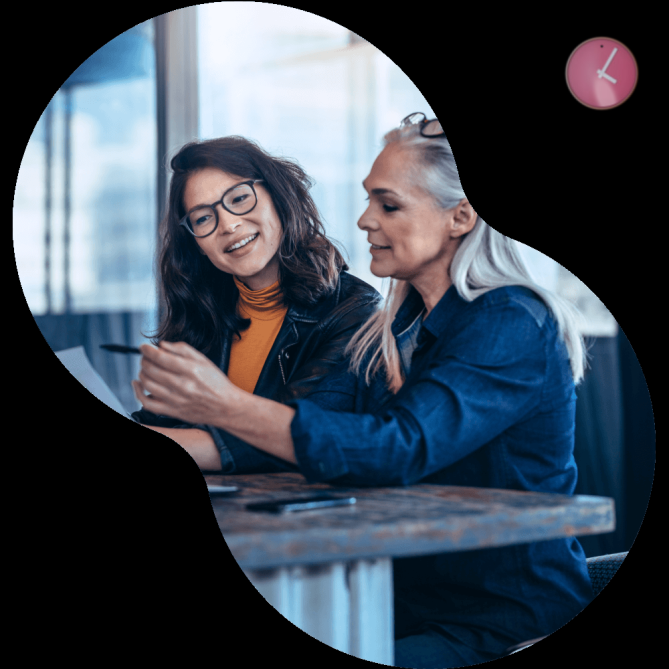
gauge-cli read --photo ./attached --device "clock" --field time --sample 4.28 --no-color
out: 4.05
